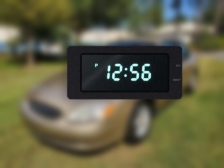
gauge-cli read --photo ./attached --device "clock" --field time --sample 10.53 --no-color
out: 12.56
